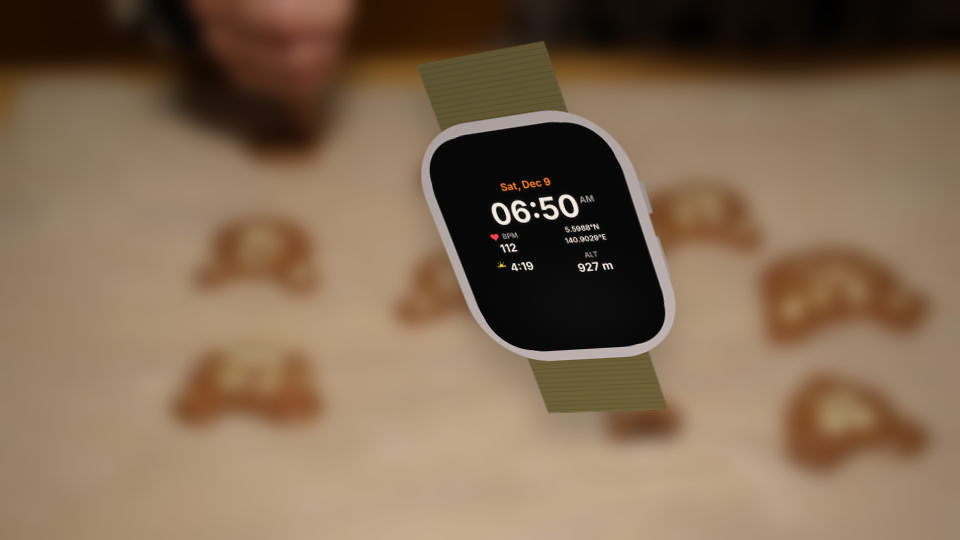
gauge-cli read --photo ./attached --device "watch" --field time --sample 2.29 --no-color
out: 6.50
